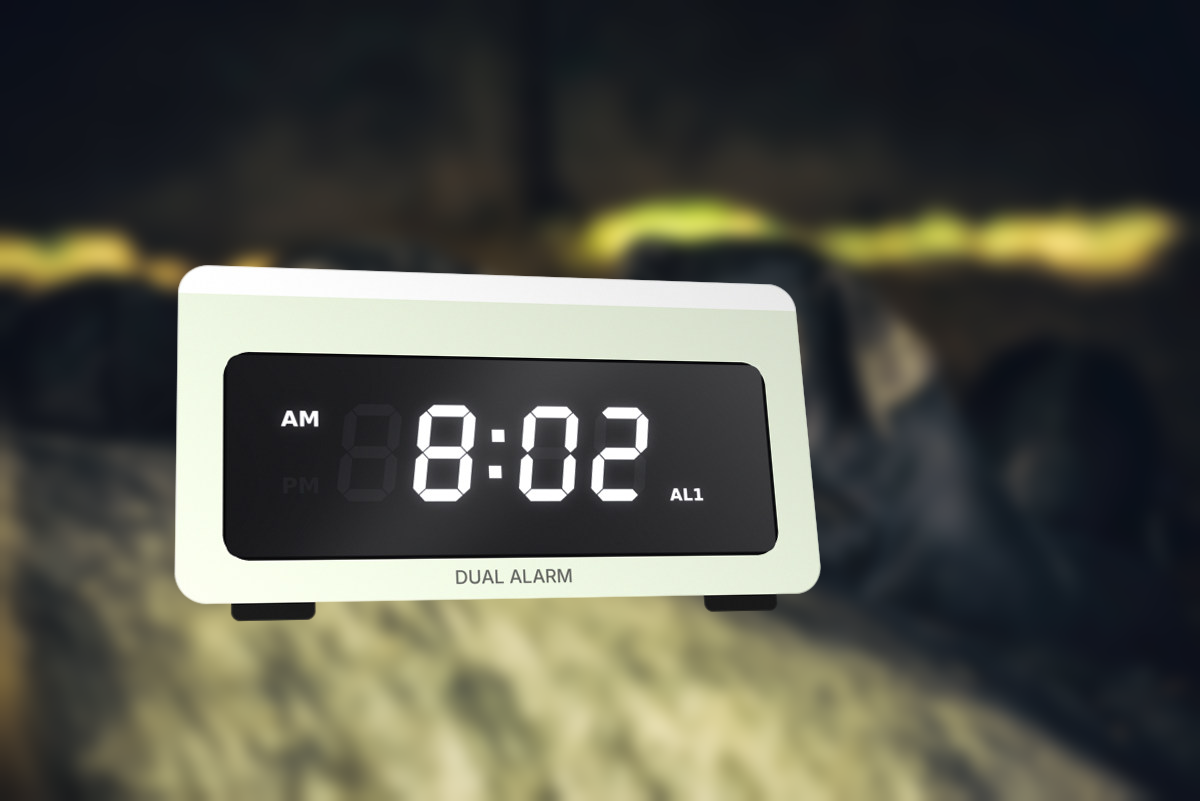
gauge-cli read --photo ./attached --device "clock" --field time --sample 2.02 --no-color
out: 8.02
